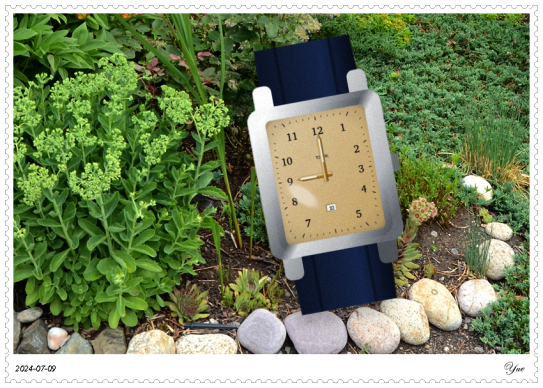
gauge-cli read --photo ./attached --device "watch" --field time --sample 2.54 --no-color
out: 9.00
